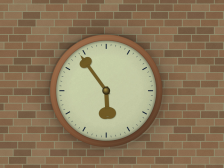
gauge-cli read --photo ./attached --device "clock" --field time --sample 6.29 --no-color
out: 5.54
